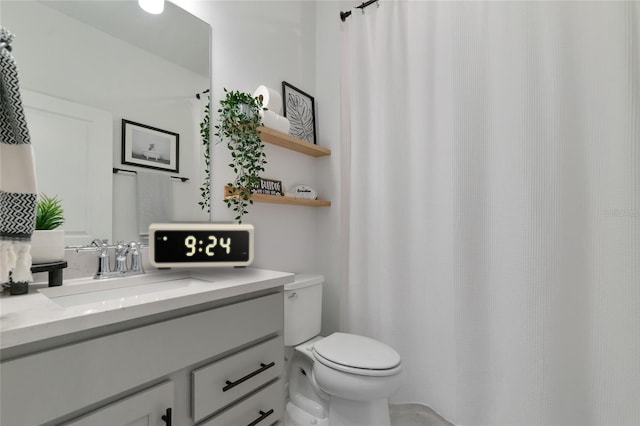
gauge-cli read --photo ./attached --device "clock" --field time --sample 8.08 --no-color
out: 9.24
